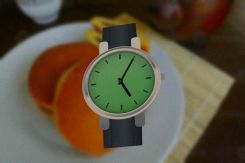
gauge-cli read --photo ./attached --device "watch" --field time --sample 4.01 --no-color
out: 5.05
